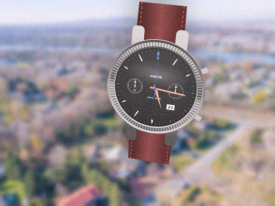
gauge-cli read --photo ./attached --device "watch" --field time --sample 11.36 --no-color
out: 5.16
